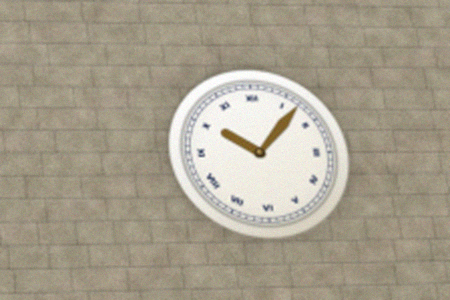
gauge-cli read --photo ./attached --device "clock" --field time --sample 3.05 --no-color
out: 10.07
